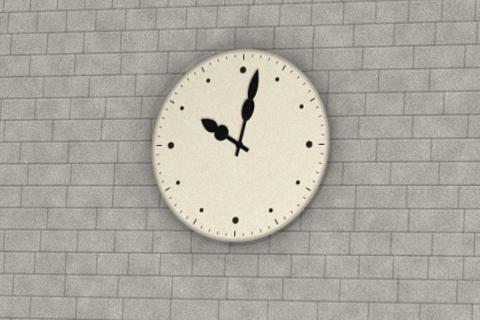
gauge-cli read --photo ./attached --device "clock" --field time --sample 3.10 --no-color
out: 10.02
